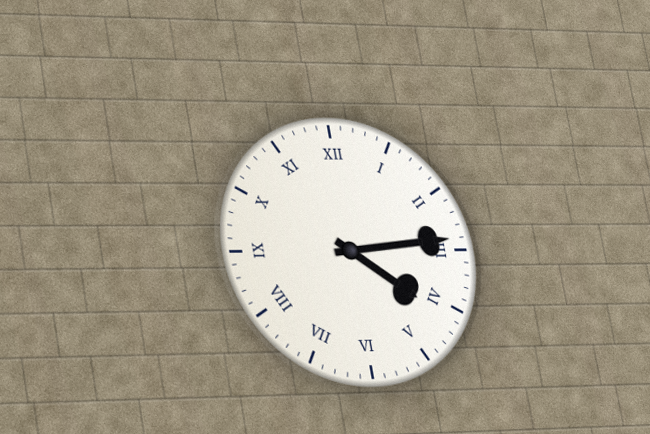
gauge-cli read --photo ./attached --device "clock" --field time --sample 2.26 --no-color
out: 4.14
